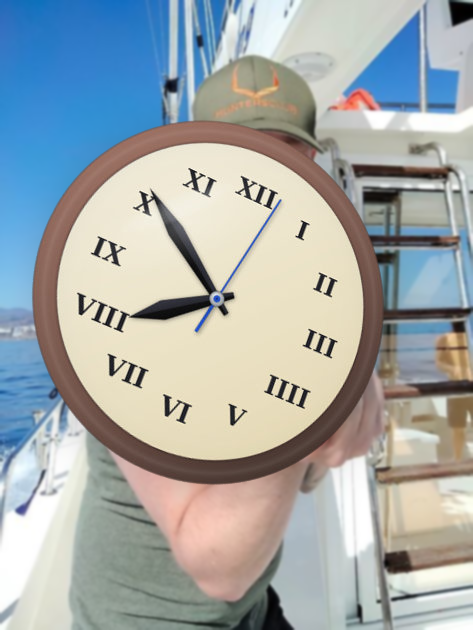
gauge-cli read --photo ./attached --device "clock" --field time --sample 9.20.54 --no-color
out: 7.51.02
